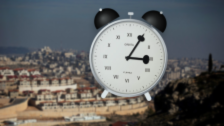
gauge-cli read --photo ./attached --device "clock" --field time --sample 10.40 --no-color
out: 3.05
